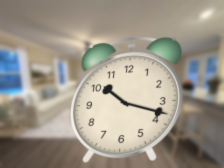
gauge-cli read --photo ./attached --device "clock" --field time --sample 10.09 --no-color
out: 10.18
